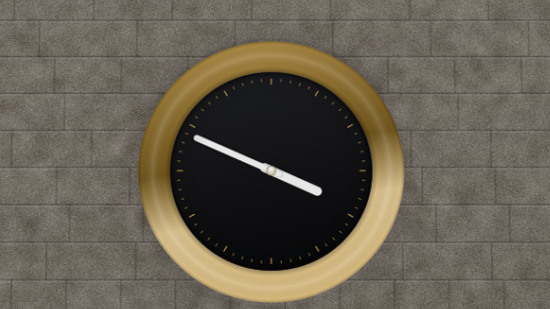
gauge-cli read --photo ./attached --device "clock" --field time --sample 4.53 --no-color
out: 3.49
